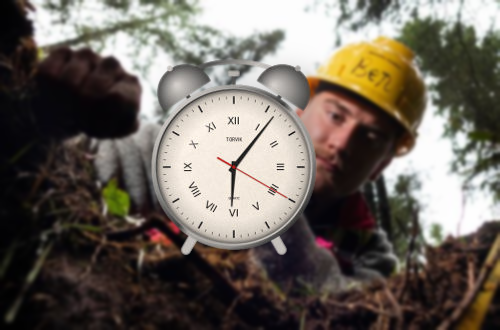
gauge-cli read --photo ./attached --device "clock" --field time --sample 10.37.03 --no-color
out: 6.06.20
